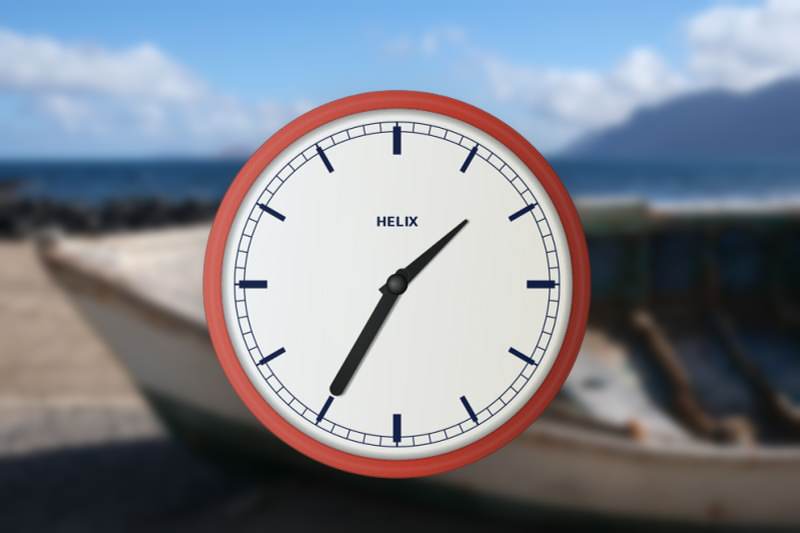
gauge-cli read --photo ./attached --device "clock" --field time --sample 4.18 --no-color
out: 1.35
